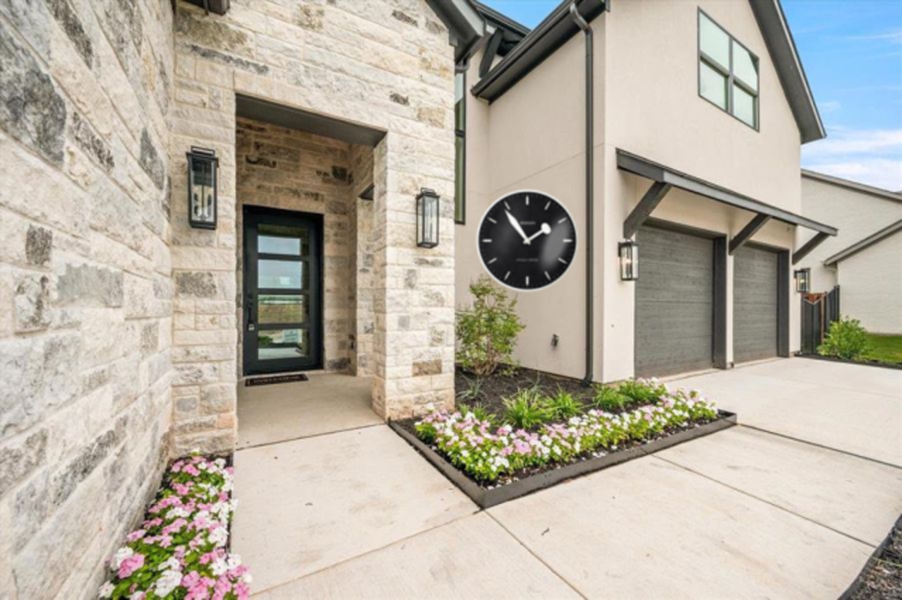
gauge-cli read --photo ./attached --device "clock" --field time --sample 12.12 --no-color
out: 1.54
